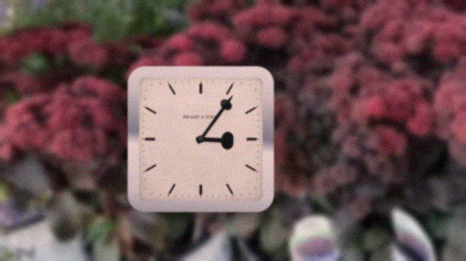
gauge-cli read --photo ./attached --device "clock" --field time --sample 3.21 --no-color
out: 3.06
